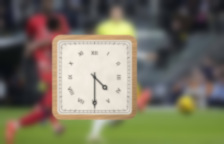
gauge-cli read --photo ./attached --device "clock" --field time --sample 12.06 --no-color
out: 4.30
